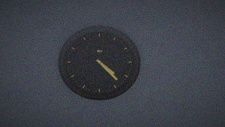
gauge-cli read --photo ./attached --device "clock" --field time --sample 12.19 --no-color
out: 4.23
